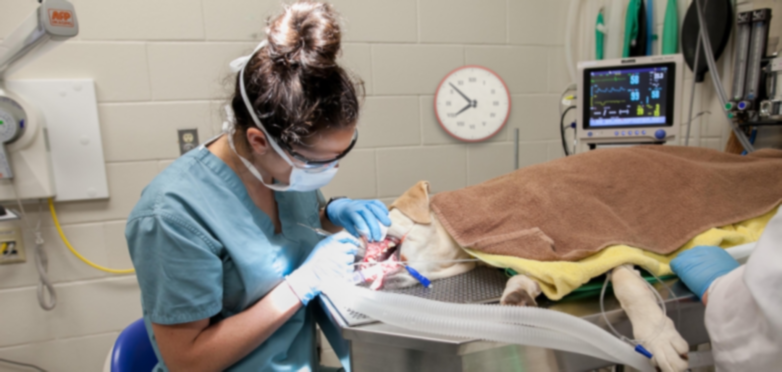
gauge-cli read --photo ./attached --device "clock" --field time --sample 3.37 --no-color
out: 7.52
